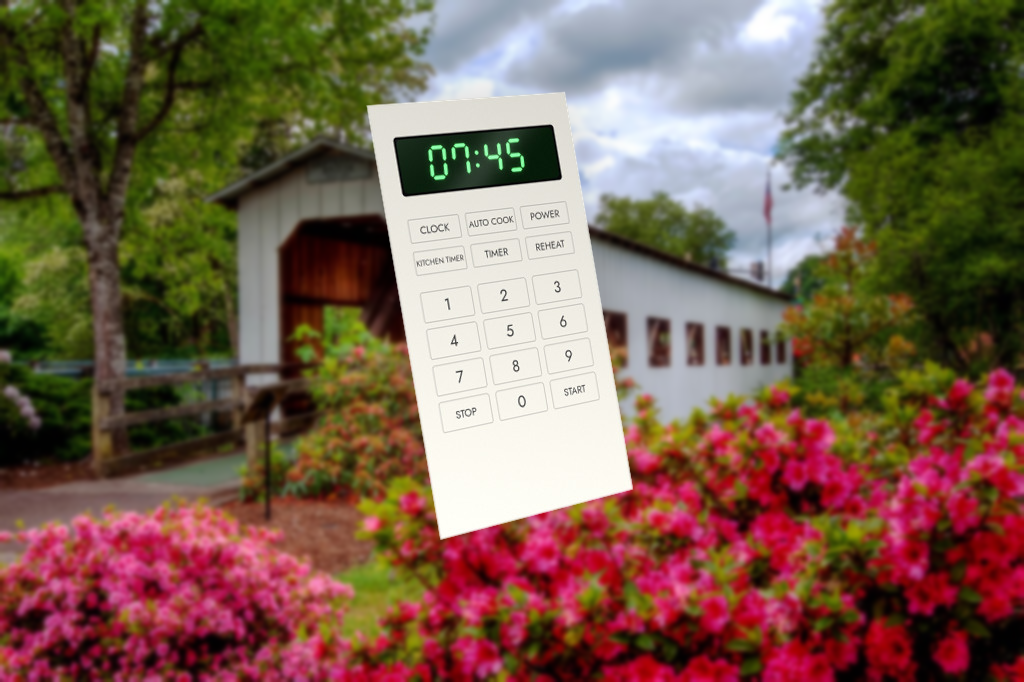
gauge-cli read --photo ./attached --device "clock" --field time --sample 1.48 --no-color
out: 7.45
